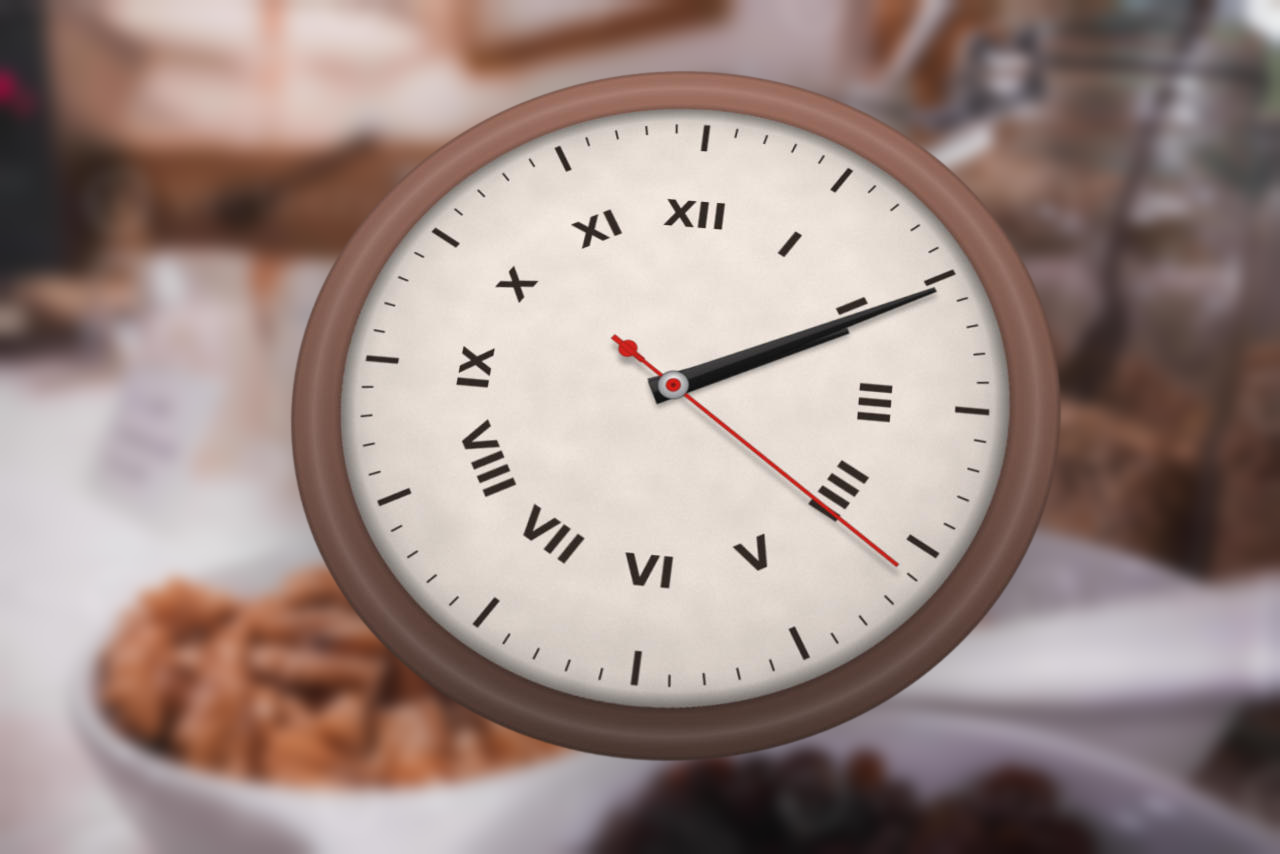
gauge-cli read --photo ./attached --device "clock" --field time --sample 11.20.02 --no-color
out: 2.10.21
